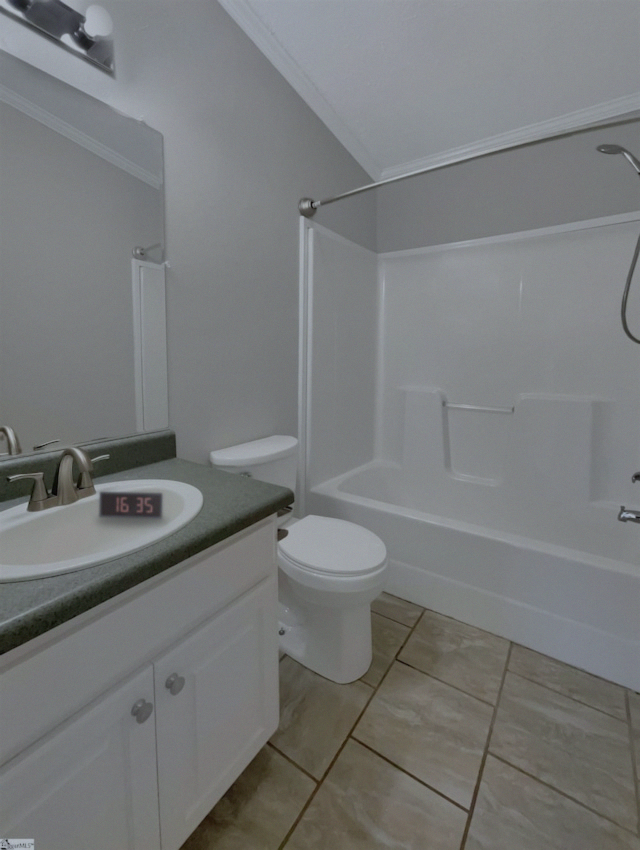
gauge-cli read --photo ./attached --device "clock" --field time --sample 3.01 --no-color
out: 16.35
